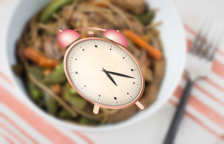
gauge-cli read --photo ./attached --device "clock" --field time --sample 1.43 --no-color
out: 5.18
